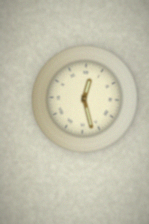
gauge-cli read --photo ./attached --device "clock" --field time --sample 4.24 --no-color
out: 12.27
